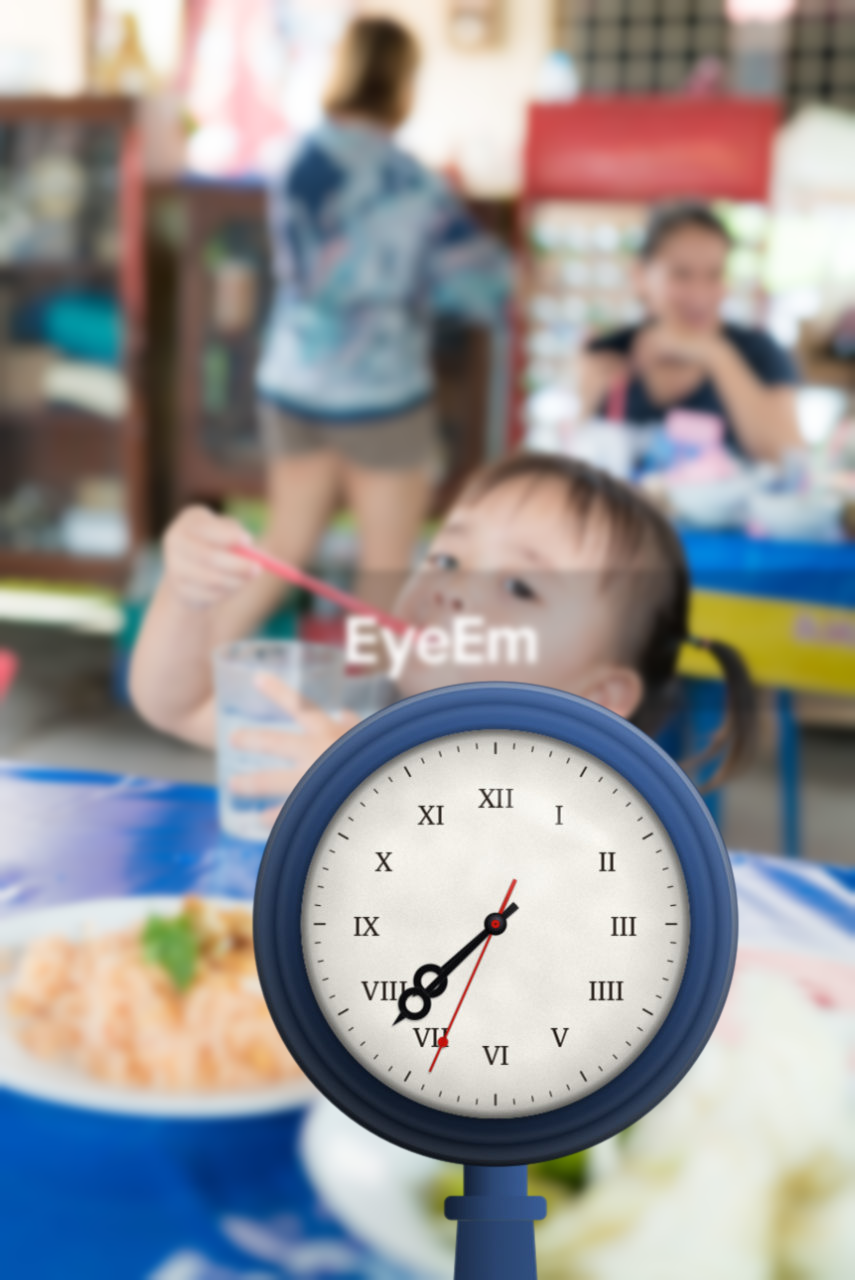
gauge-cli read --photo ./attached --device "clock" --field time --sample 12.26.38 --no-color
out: 7.37.34
